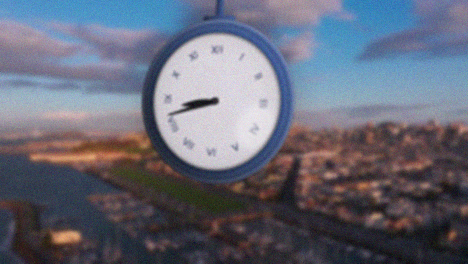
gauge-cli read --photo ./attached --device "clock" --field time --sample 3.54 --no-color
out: 8.42
